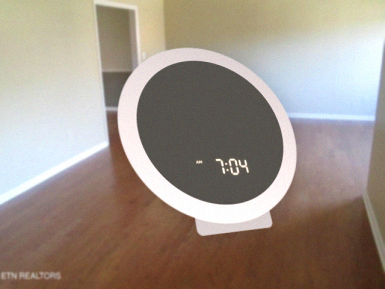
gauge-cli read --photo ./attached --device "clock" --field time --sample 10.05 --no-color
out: 7.04
